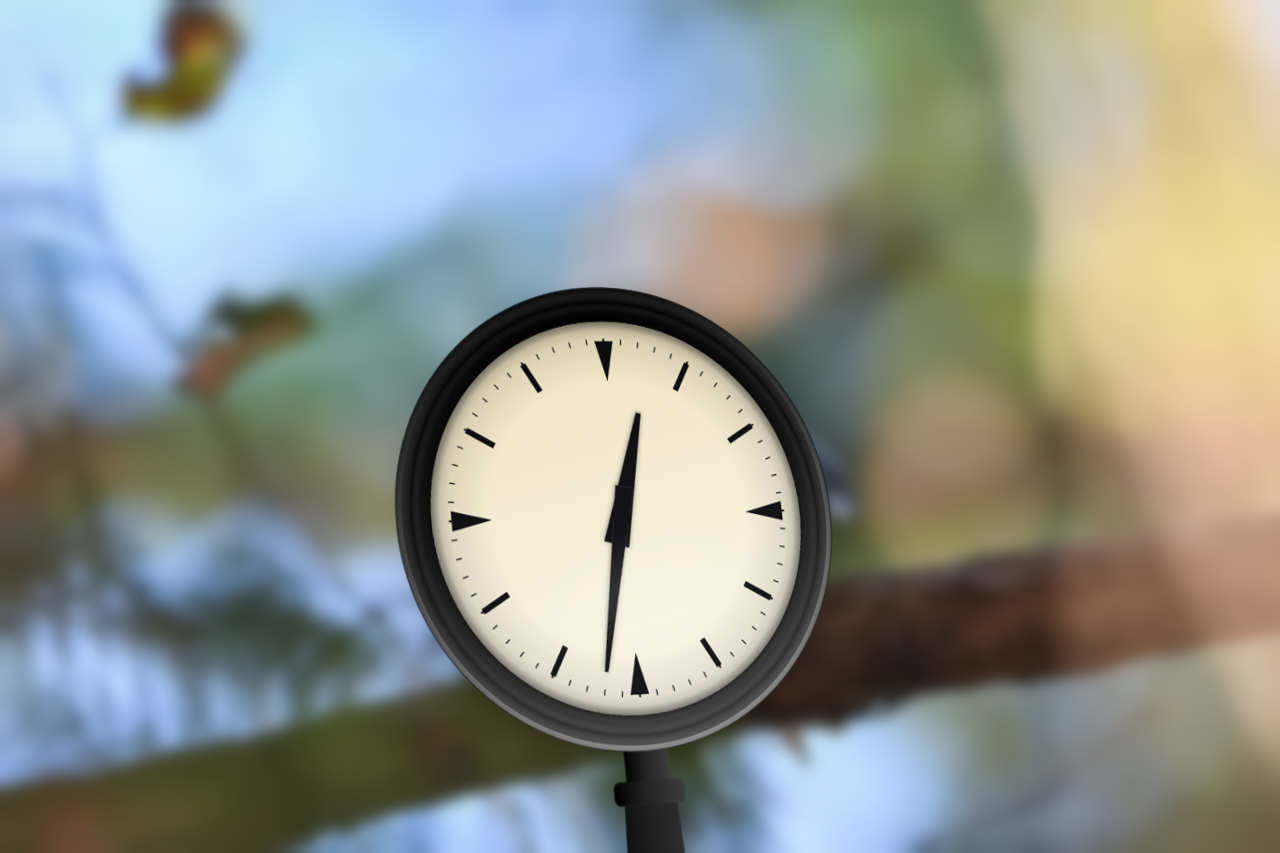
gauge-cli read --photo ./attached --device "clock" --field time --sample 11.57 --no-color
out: 12.32
